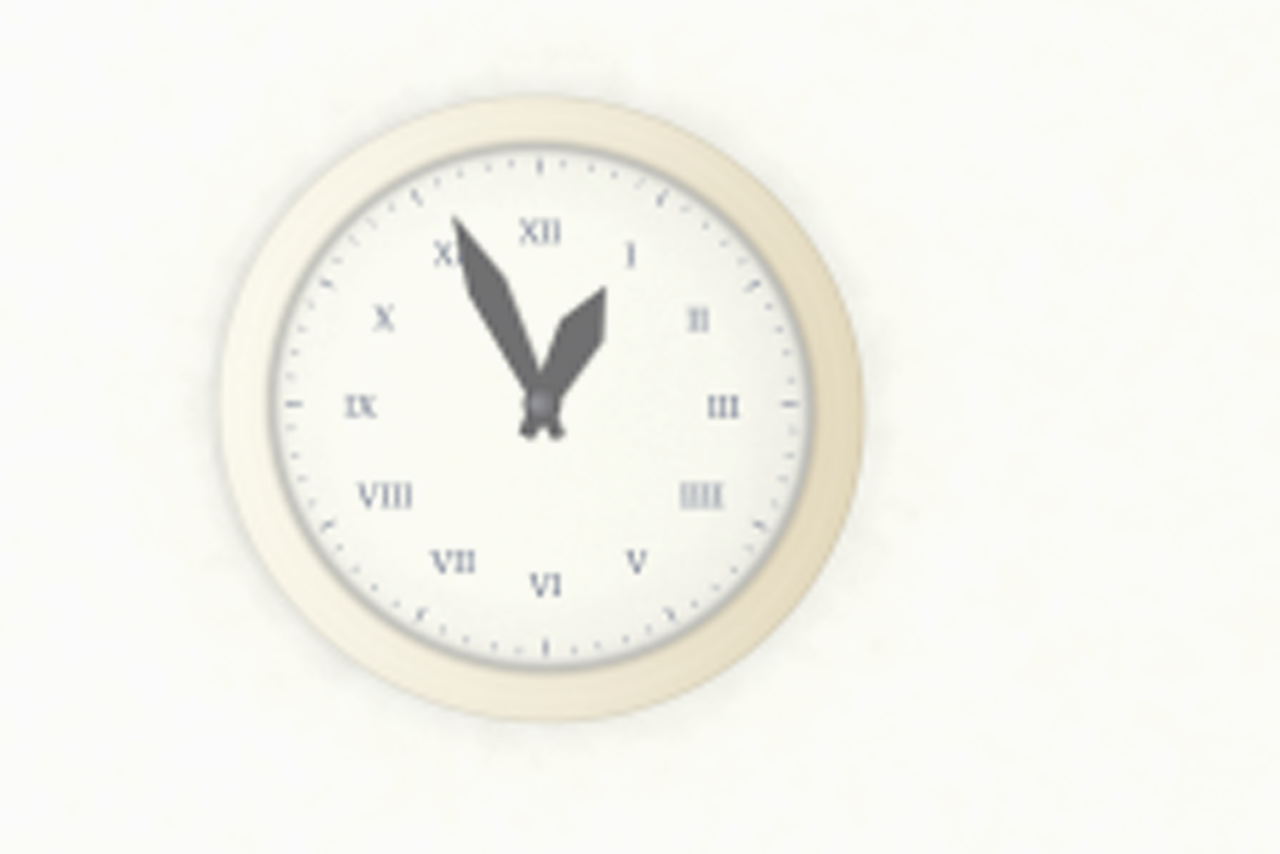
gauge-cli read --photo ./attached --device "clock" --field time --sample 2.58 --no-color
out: 12.56
